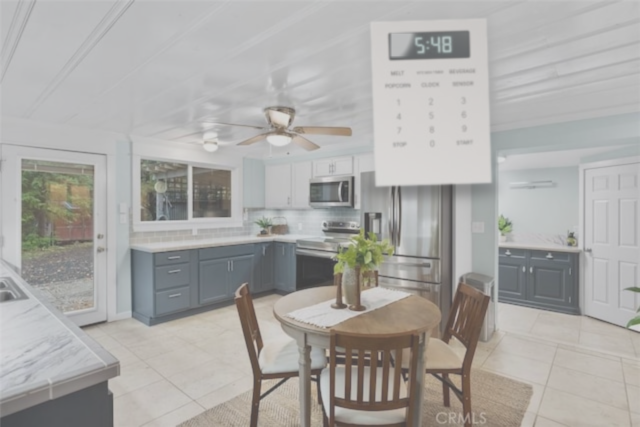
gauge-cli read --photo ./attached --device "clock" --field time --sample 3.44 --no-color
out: 5.48
